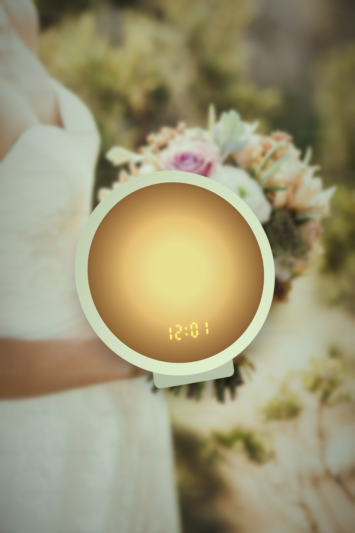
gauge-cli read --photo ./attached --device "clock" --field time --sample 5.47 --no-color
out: 12.01
